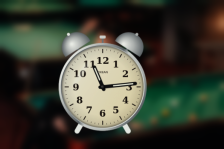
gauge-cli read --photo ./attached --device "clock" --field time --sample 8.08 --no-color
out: 11.14
